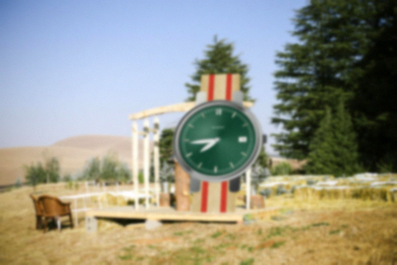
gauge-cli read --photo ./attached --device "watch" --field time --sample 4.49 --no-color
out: 7.44
